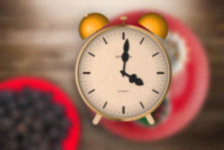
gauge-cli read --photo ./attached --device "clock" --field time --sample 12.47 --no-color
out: 4.01
